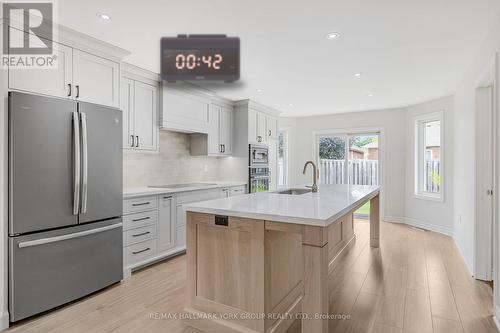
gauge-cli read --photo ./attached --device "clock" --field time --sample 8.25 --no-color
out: 0.42
